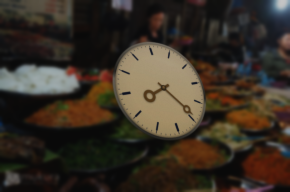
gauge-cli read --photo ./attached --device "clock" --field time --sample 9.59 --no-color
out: 8.24
